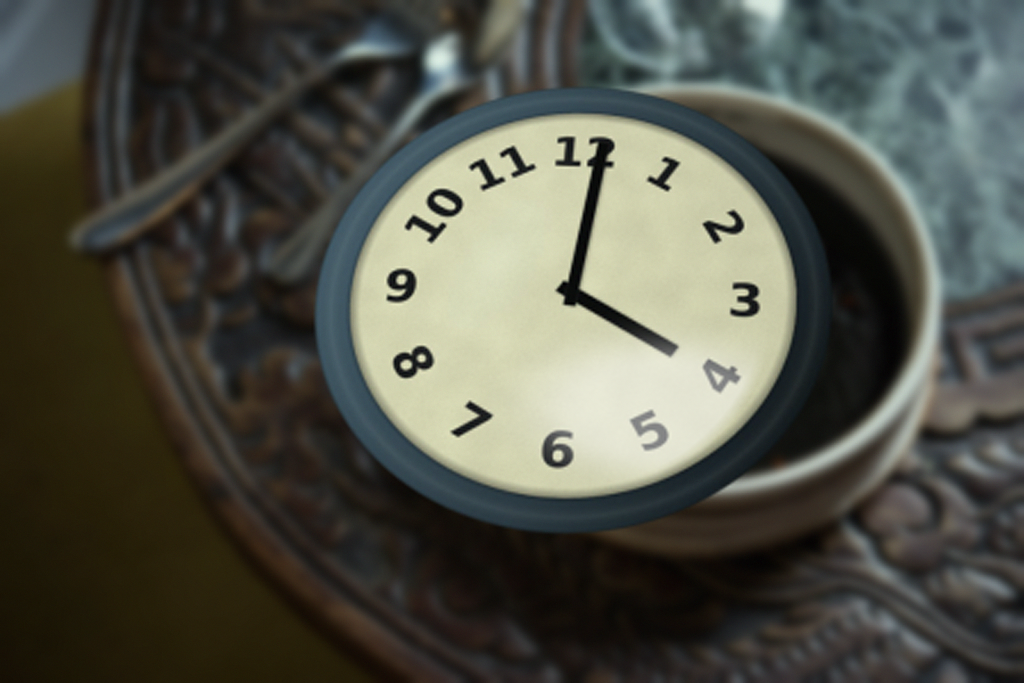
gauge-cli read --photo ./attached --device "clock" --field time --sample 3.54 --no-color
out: 4.01
